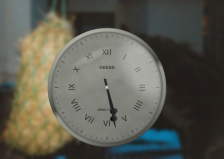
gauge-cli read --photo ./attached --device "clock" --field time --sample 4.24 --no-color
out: 5.28
